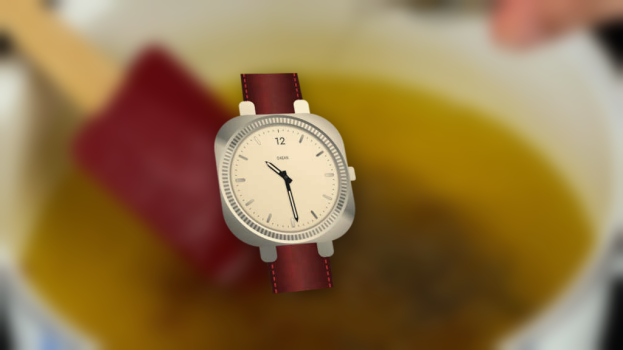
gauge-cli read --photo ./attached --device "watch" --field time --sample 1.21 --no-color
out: 10.29
